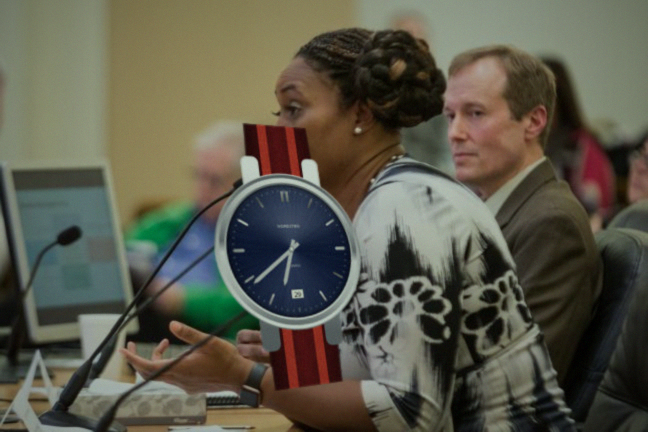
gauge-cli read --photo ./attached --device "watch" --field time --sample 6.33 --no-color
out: 6.39
